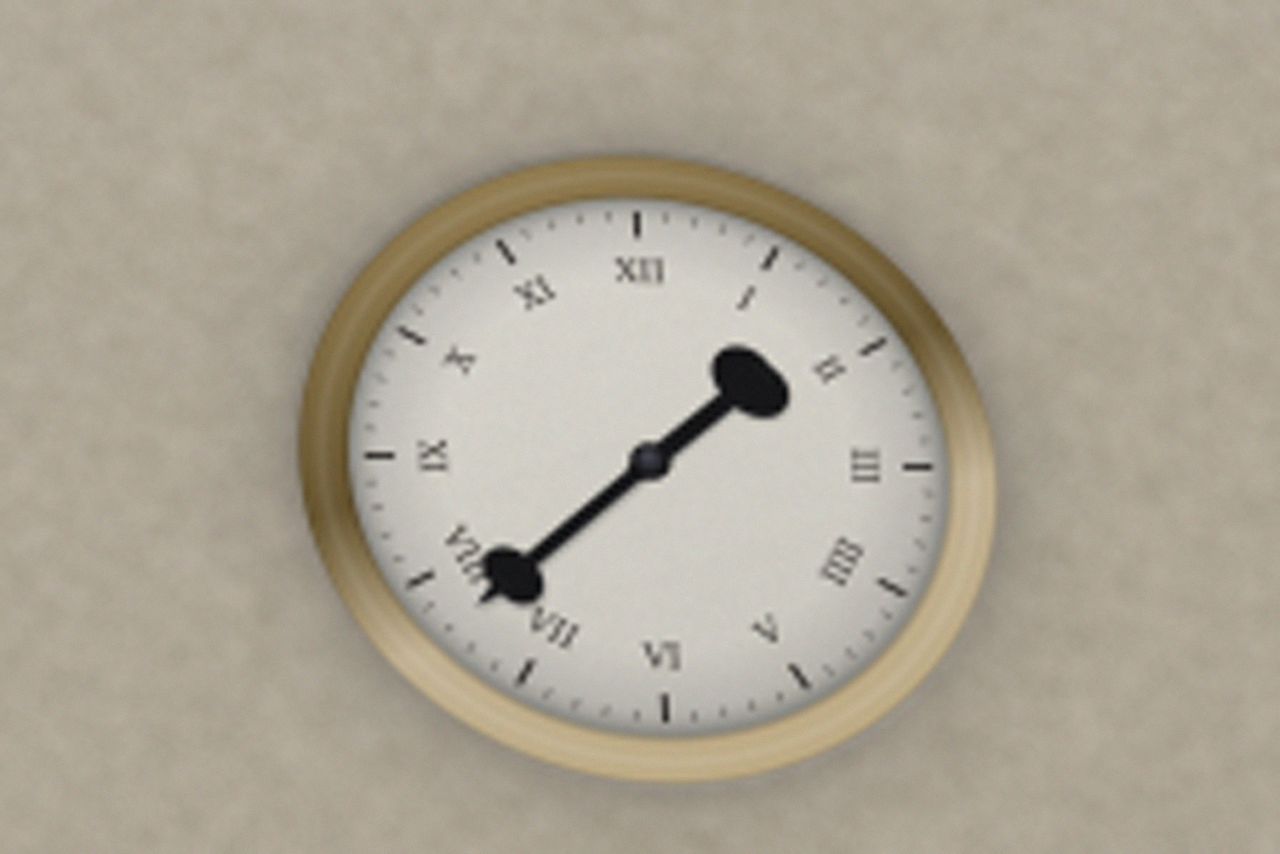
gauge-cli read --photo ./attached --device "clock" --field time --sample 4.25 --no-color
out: 1.38
